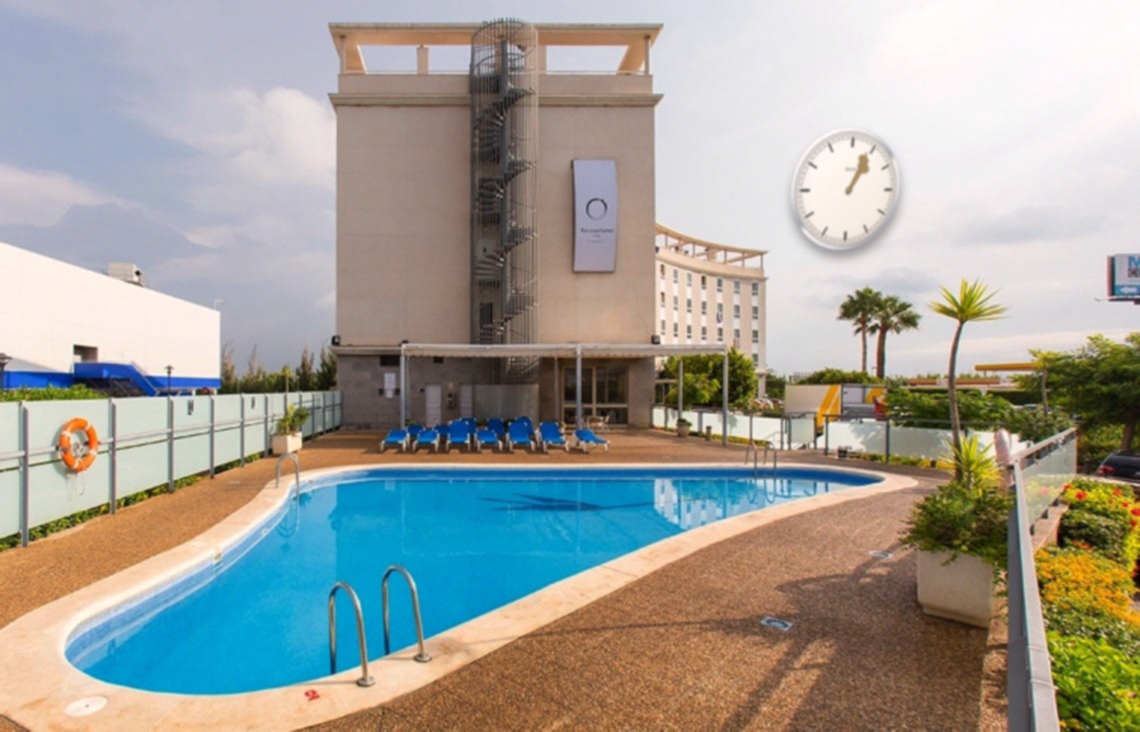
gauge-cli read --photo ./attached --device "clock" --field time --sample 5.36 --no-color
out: 1.04
